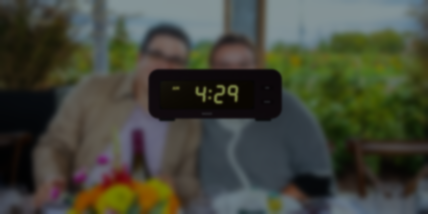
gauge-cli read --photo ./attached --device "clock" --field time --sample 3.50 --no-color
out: 4.29
